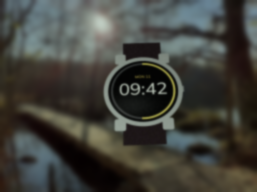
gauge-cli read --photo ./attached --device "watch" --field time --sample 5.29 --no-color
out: 9.42
